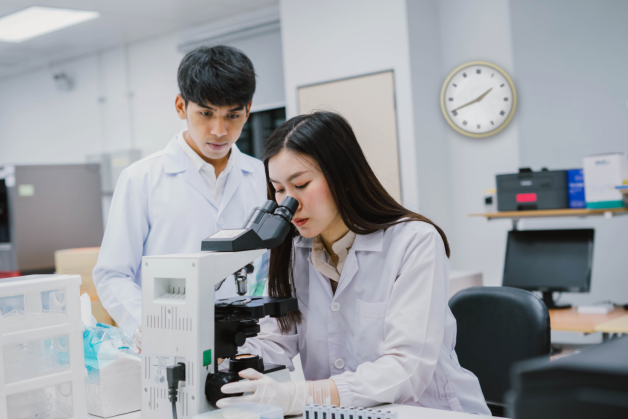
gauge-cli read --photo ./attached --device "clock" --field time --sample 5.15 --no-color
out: 1.41
